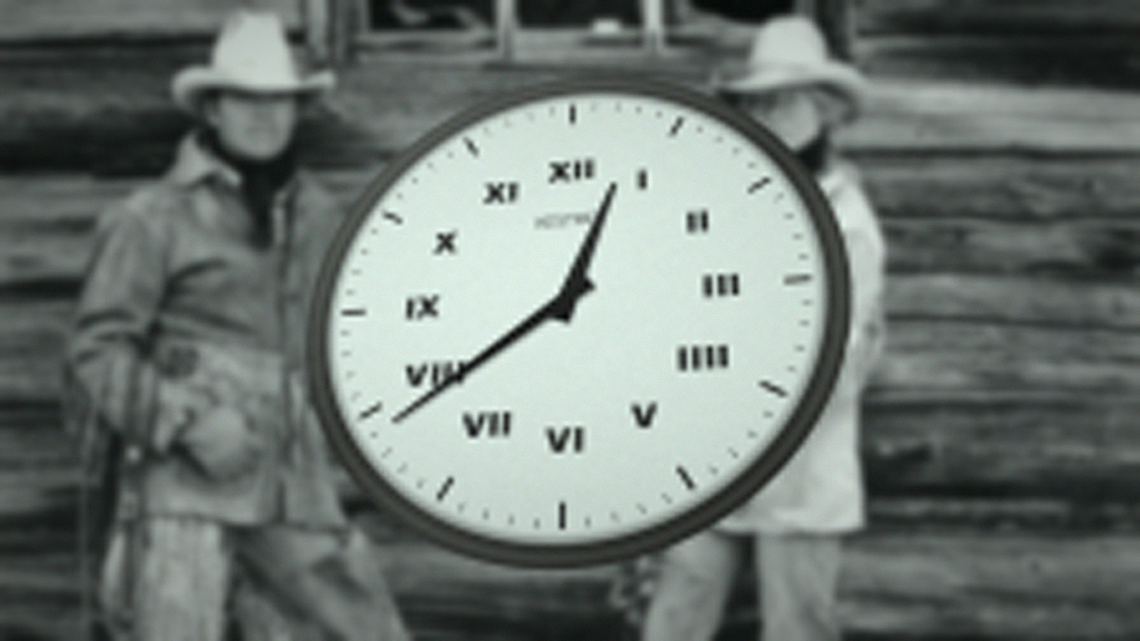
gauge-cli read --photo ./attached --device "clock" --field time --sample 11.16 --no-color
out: 12.39
